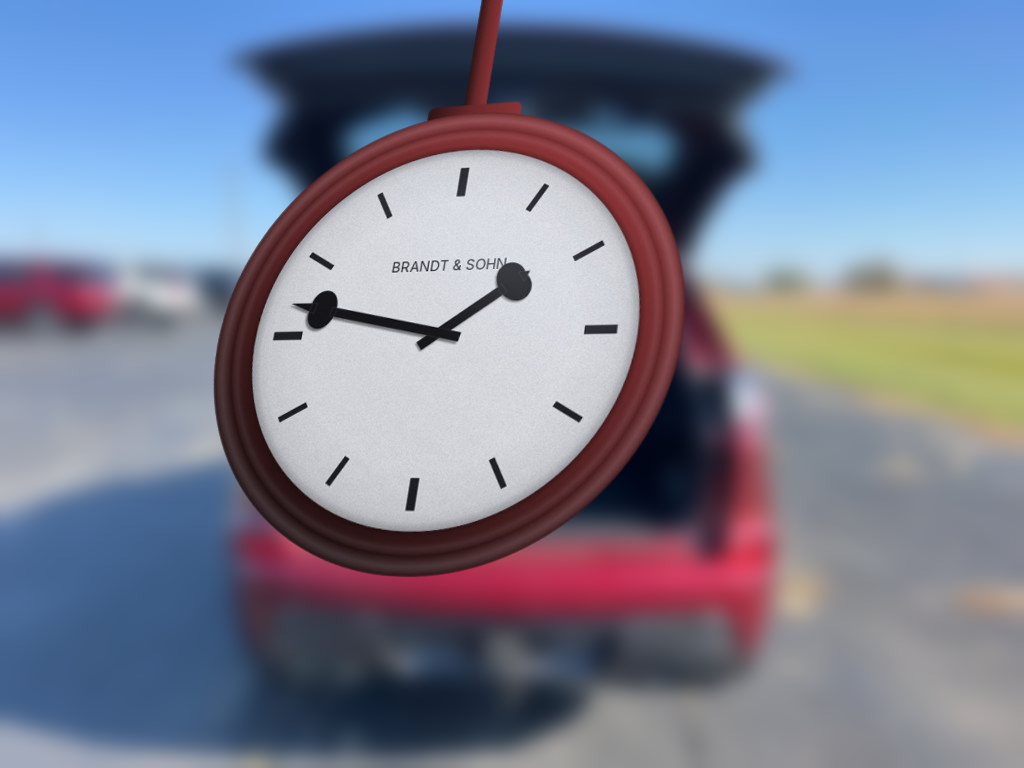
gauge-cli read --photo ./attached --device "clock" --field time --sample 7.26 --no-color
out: 1.47
